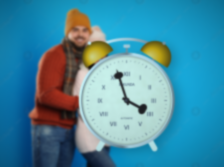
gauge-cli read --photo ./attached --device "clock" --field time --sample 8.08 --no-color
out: 3.57
